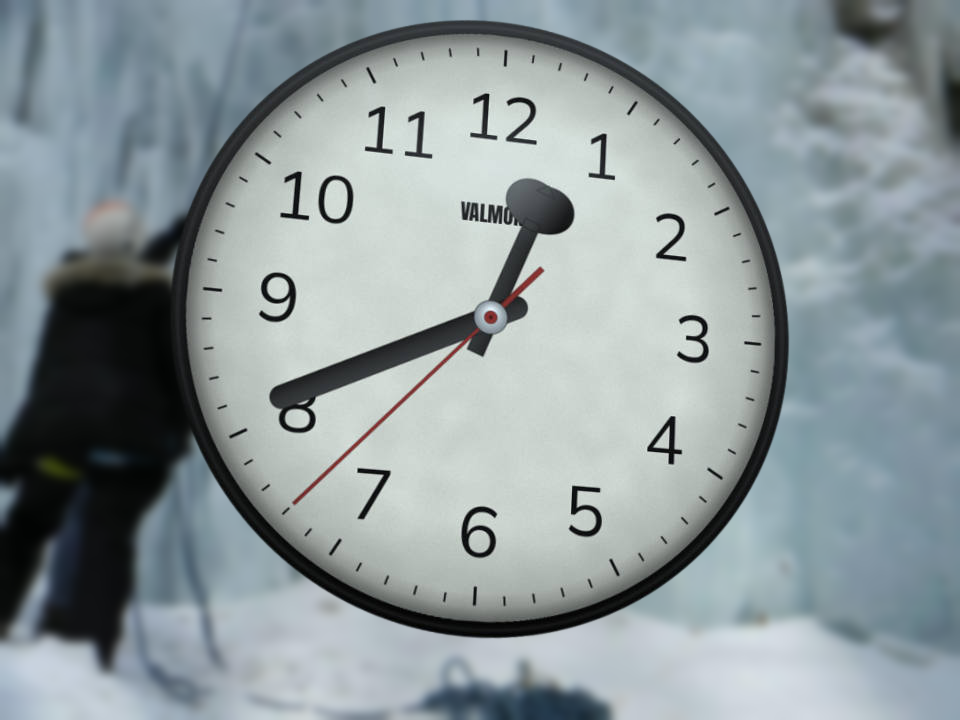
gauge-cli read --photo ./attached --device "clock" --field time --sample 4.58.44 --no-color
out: 12.40.37
